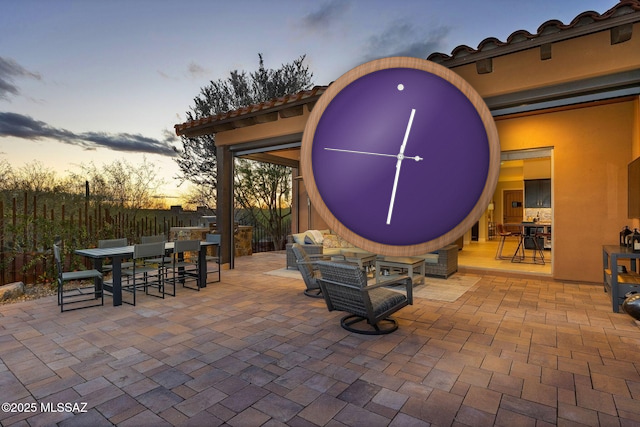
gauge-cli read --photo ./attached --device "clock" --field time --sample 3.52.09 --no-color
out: 12.31.46
